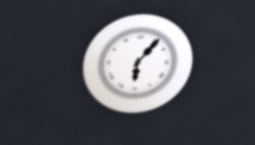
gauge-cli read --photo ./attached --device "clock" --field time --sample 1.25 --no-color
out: 6.06
